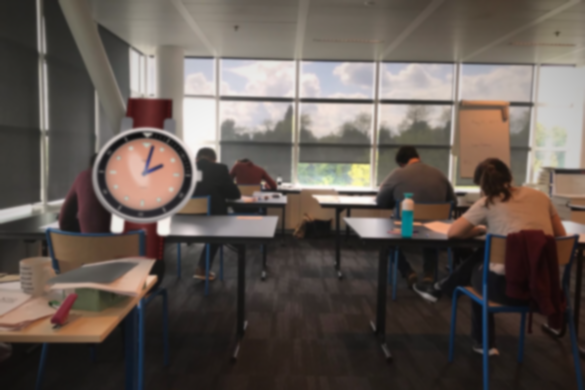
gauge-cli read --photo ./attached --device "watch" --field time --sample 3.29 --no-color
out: 2.02
